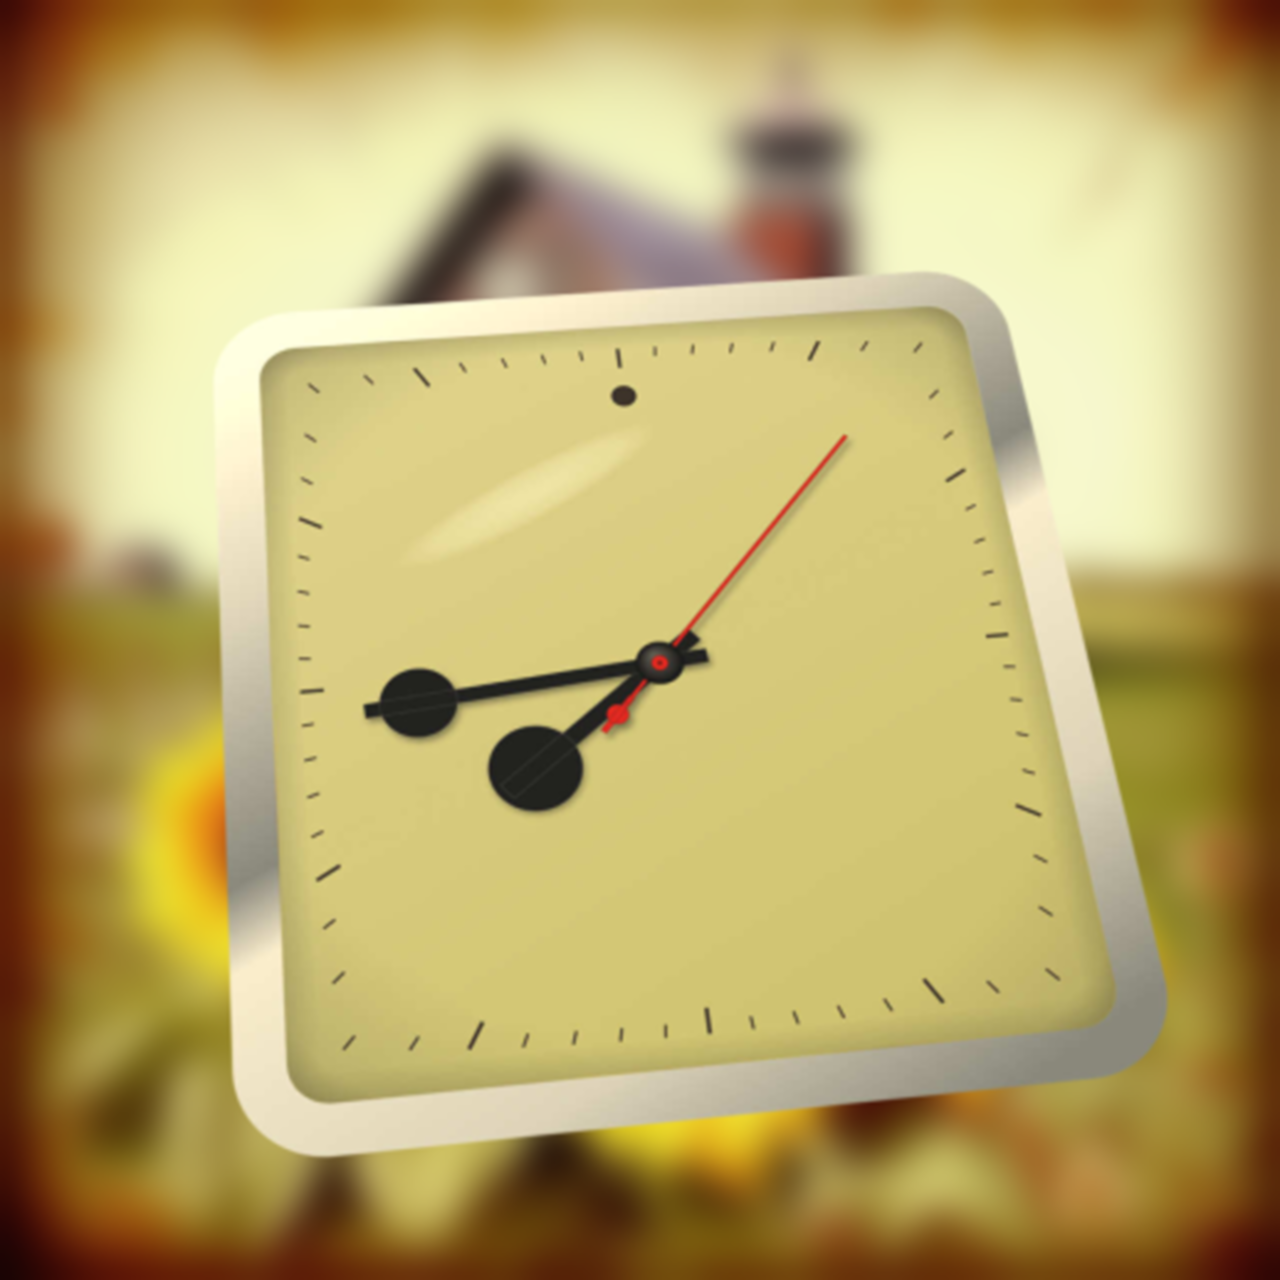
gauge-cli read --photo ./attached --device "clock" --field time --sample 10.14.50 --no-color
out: 7.44.07
